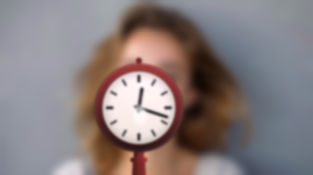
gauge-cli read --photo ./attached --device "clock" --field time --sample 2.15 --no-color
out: 12.18
